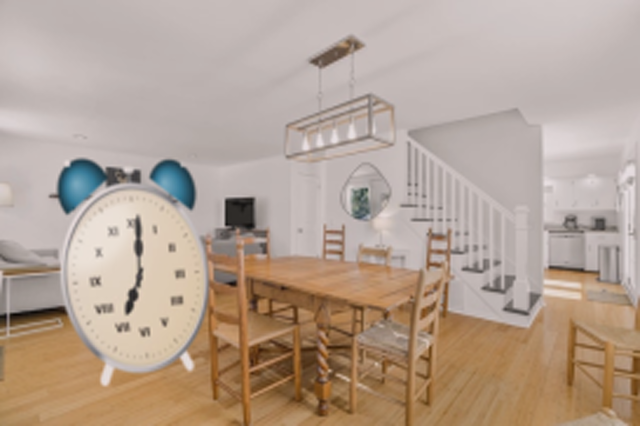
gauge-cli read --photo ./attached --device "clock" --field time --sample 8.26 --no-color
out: 7.01
